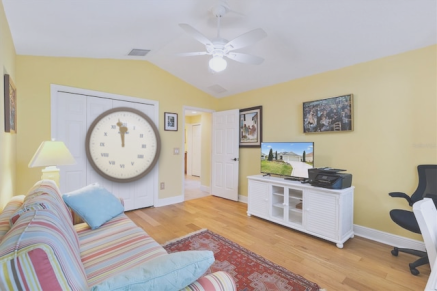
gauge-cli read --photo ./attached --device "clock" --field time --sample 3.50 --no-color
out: 11.58
